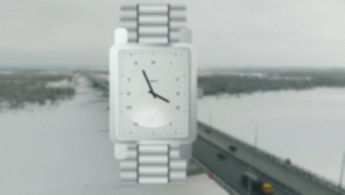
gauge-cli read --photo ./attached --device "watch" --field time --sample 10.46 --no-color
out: 3.56
